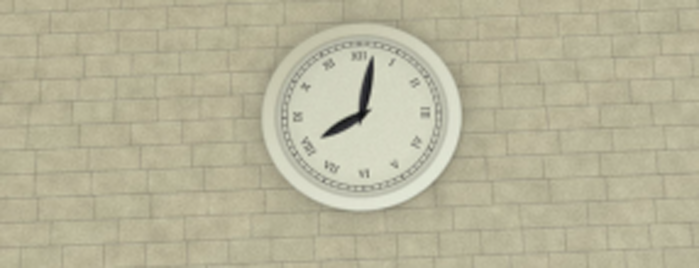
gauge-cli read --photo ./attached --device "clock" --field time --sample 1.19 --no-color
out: 8.02
